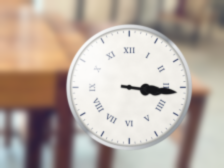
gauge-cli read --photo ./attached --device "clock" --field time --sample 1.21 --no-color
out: 3.16
